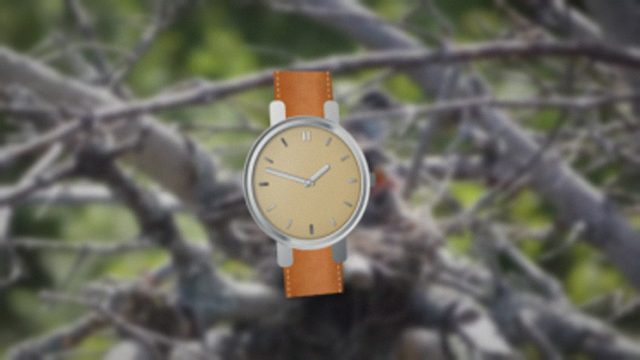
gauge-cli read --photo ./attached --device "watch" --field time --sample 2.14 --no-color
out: 1.48
